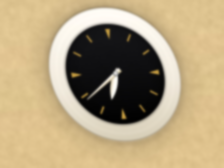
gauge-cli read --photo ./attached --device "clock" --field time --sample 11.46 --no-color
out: 6.39
